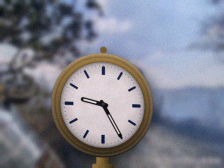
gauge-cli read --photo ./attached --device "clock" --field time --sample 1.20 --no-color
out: 9.25
